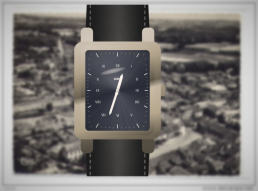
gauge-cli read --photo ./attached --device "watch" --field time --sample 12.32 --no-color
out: 12.33
